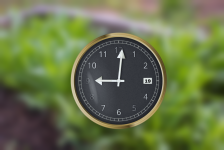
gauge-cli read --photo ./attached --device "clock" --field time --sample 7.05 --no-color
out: 9.01
